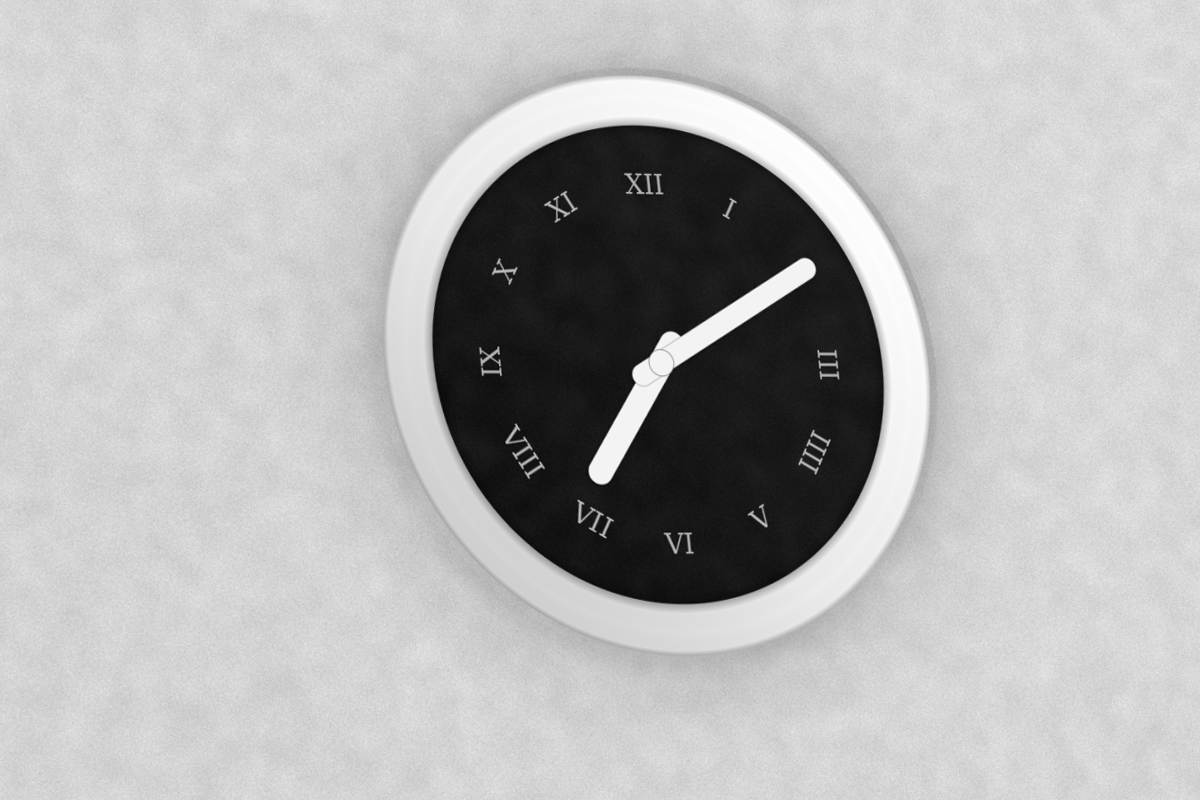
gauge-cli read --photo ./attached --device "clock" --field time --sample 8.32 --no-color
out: 7.10
